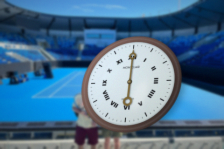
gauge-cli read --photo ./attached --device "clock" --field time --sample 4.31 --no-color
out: 6.00
